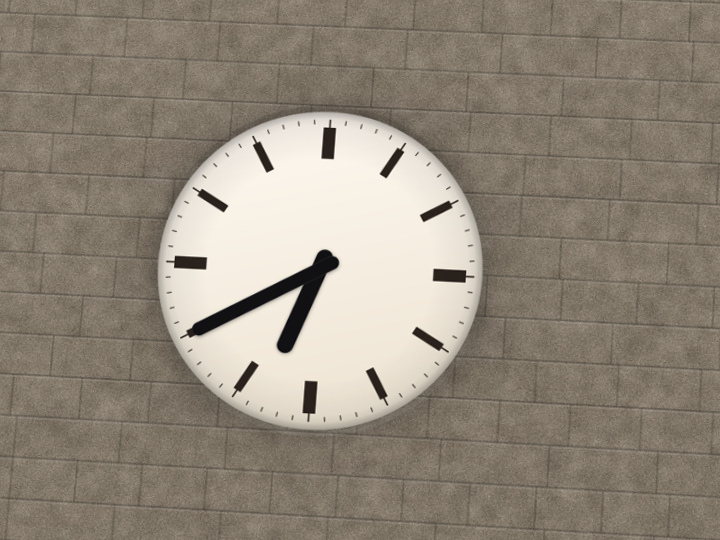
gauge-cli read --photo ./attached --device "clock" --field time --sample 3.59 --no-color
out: 6.40
